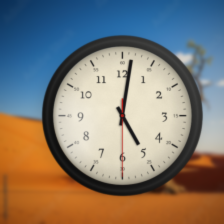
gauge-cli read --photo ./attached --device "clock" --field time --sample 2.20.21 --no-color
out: 5.01.30
